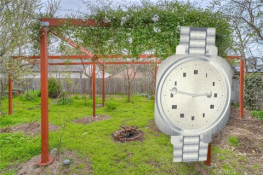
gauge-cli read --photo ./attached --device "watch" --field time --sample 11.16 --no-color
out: 2.47
